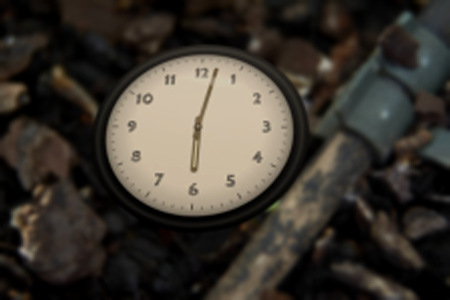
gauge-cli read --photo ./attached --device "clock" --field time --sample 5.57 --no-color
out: 6.02
